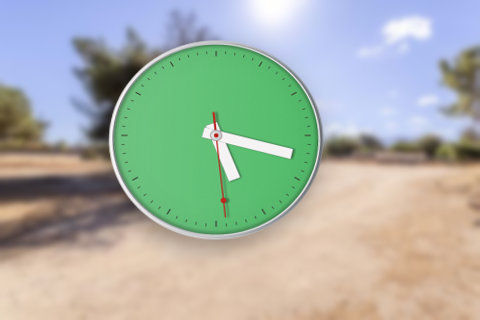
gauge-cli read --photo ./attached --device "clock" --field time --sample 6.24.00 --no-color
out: 5.17.29
